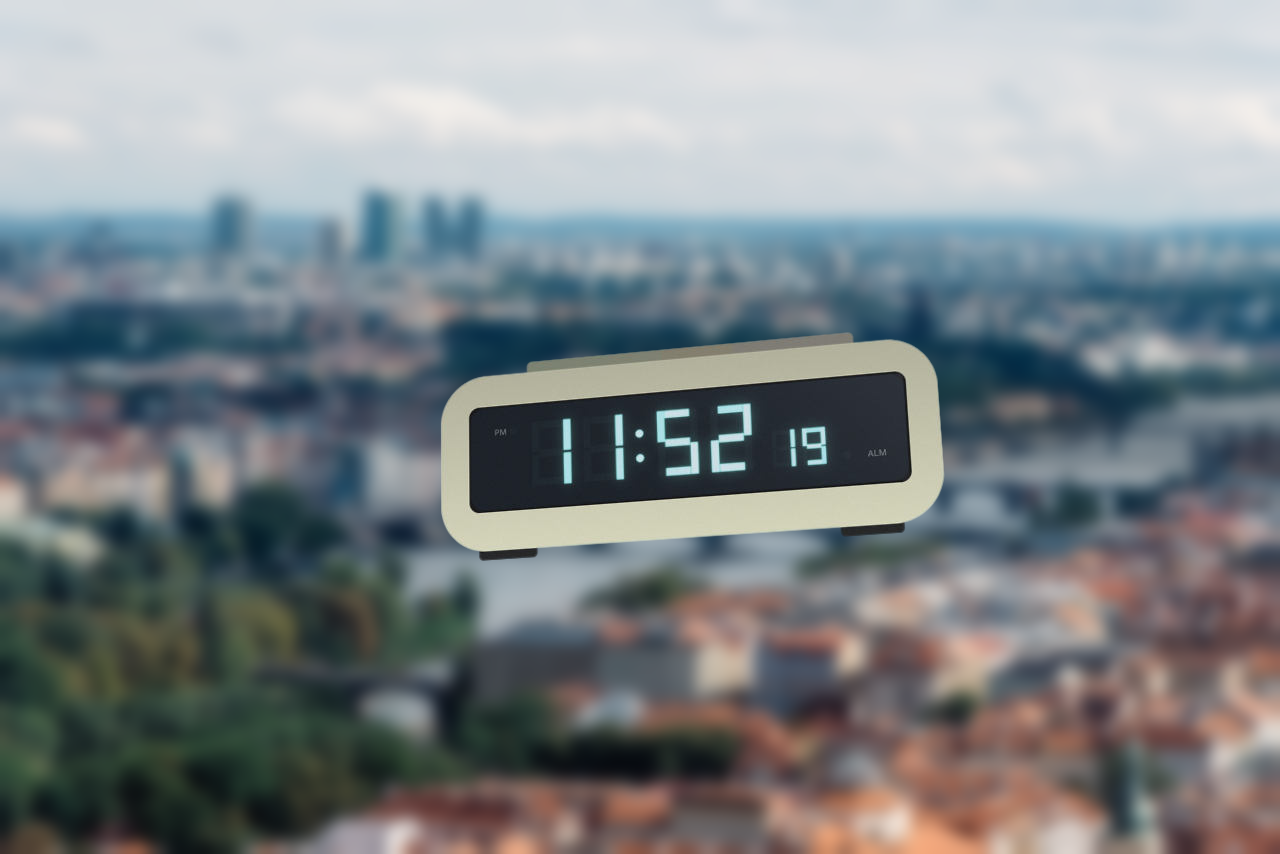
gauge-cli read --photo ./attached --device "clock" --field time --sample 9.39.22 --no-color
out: 11.52.19
